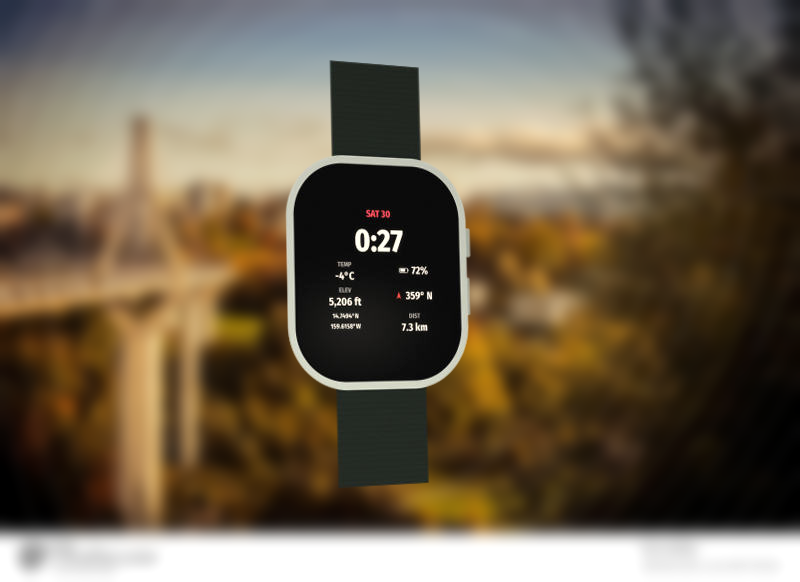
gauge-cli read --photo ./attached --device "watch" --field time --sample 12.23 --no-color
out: 0.27
